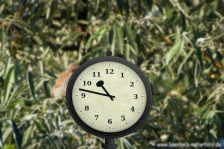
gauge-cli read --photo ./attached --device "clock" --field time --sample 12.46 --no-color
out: 10.47
